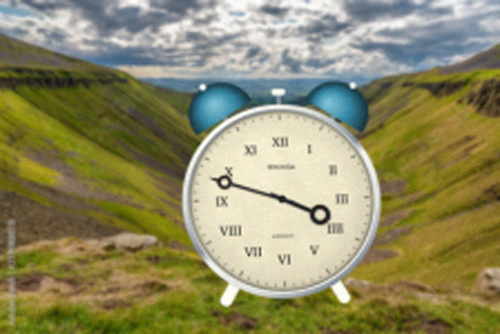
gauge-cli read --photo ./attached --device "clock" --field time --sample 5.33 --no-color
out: 3.48
